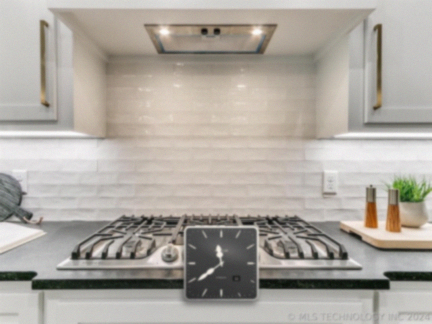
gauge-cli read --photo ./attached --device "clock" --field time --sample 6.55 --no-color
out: 11.39
